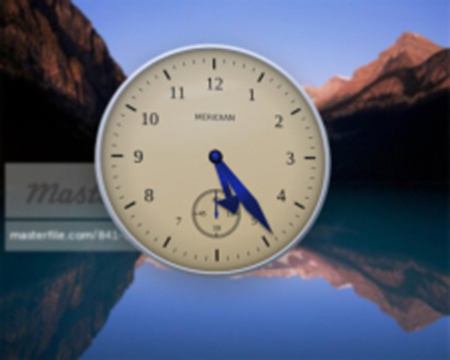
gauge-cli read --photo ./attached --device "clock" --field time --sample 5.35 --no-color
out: 5.24
